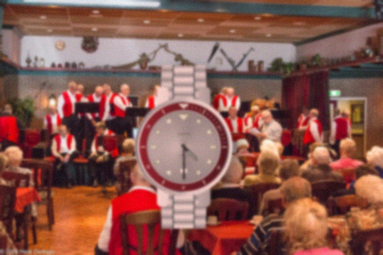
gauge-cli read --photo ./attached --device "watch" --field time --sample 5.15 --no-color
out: 4.30
